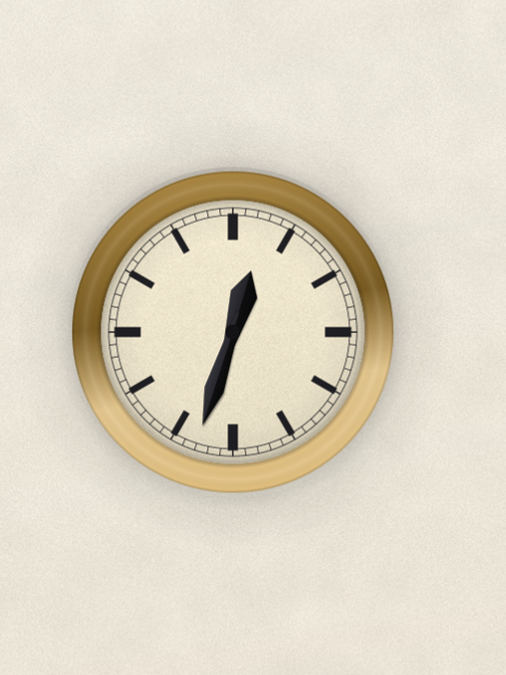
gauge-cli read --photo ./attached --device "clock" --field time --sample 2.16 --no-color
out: 12.33
